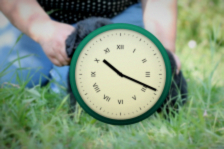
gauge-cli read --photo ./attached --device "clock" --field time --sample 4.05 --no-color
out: 10.19
